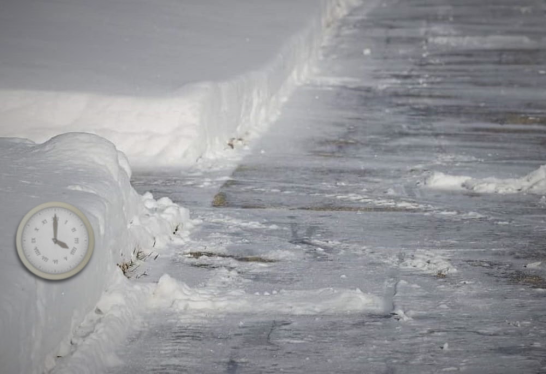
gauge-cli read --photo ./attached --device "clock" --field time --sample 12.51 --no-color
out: 4.00
